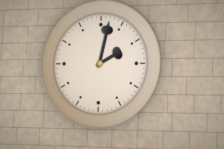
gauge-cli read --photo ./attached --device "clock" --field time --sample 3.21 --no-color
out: 2.02
